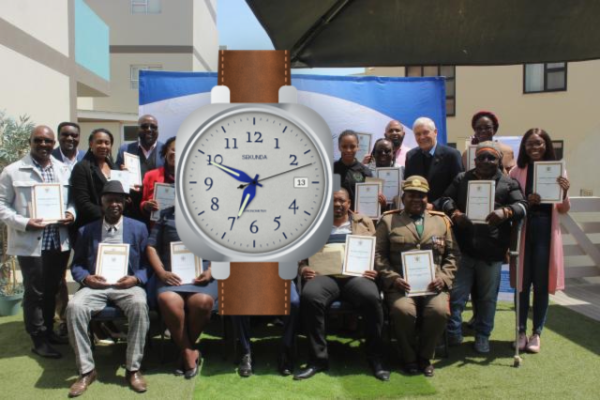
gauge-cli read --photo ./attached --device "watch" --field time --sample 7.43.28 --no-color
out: 6.49.12
